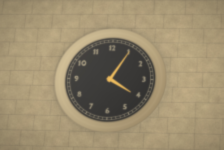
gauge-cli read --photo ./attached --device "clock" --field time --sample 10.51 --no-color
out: 4.05
